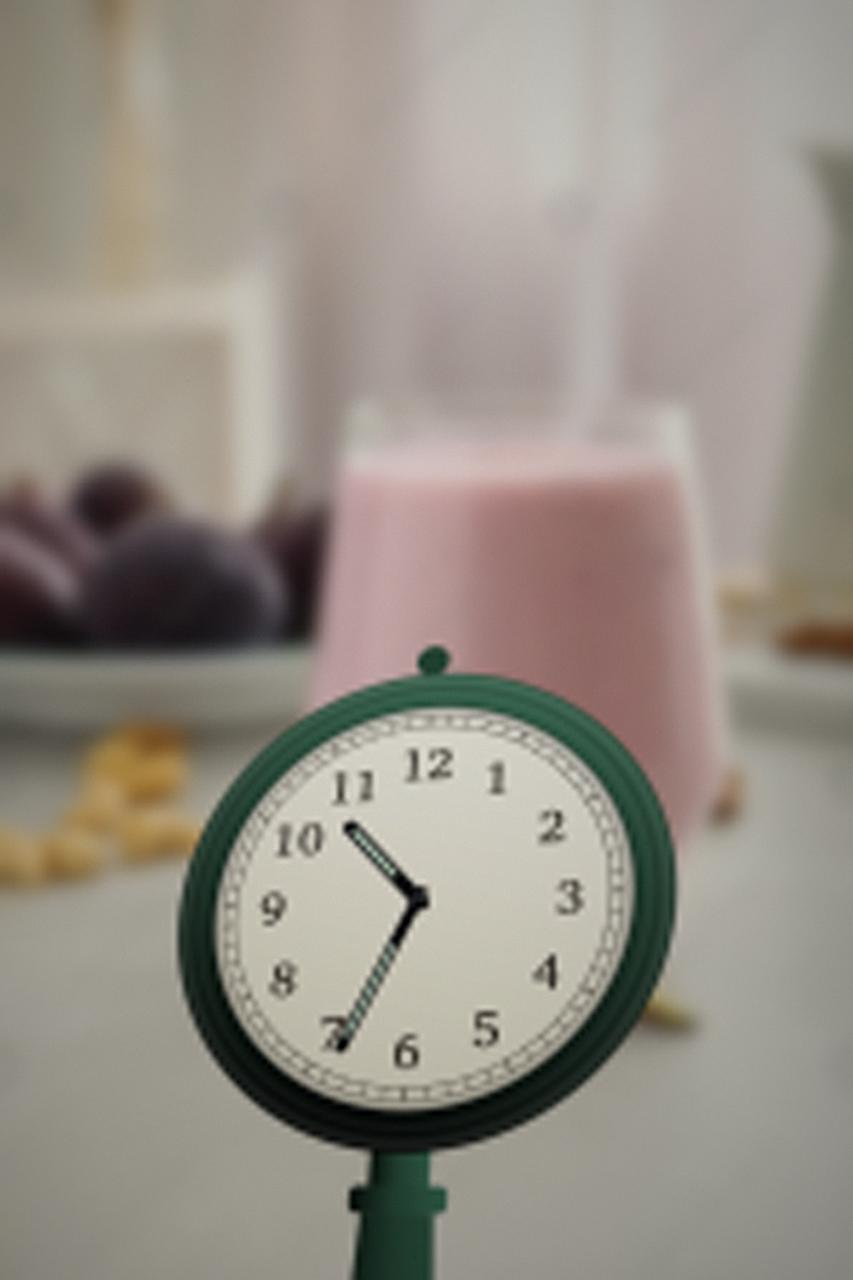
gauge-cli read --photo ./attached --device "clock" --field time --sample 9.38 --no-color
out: 10.34
